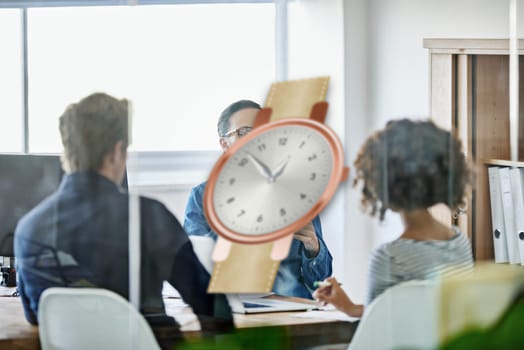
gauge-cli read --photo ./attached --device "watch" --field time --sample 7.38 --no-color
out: 12.52
